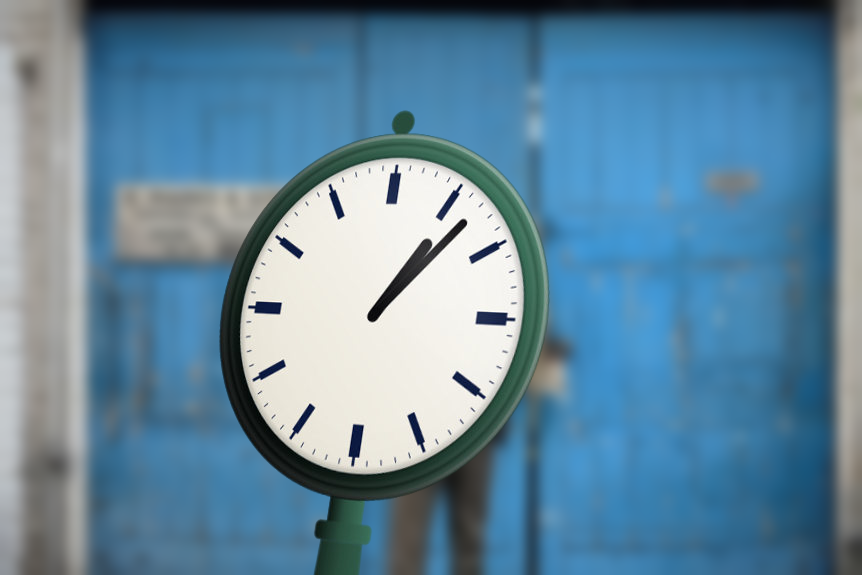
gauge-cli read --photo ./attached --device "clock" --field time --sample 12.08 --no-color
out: 1.07
